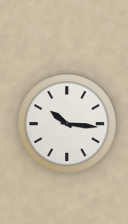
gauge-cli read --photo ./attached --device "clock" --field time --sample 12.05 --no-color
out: 10.16
